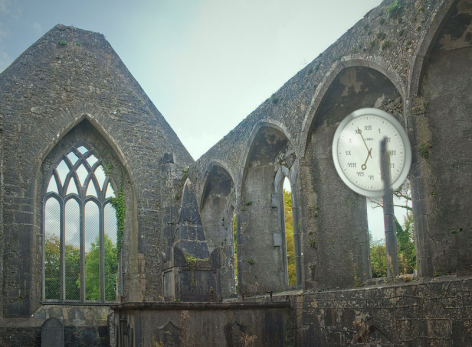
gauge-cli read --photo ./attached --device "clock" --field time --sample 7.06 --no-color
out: 6.56
